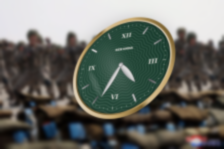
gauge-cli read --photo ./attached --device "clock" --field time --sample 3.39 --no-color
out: 4.34
